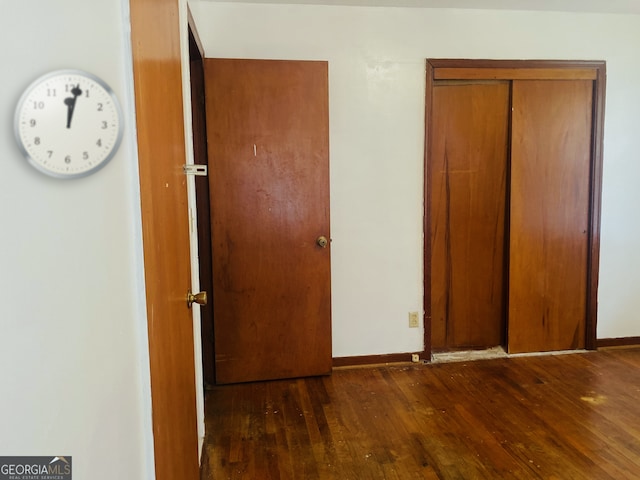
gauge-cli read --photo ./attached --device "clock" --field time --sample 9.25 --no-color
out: 12.02
